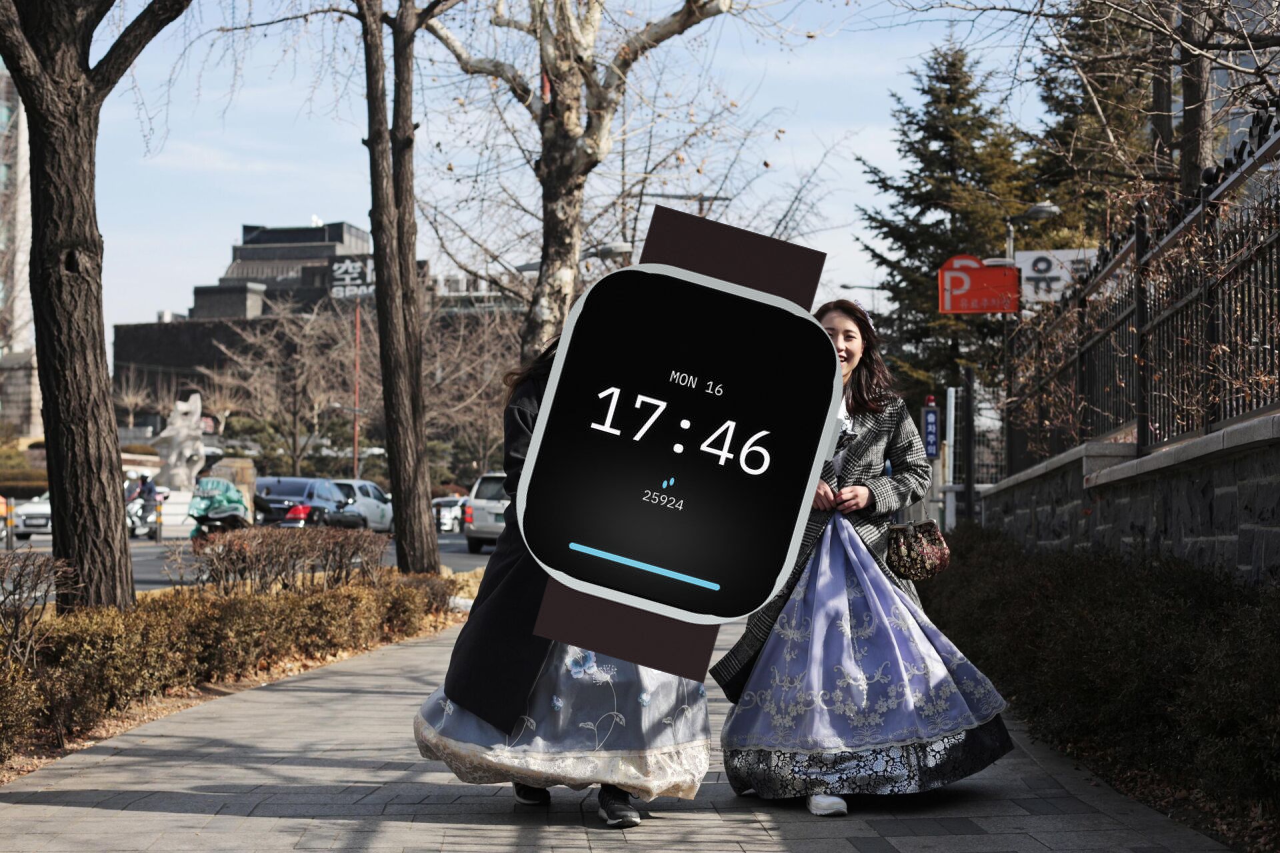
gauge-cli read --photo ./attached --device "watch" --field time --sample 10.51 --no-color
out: 17.46
